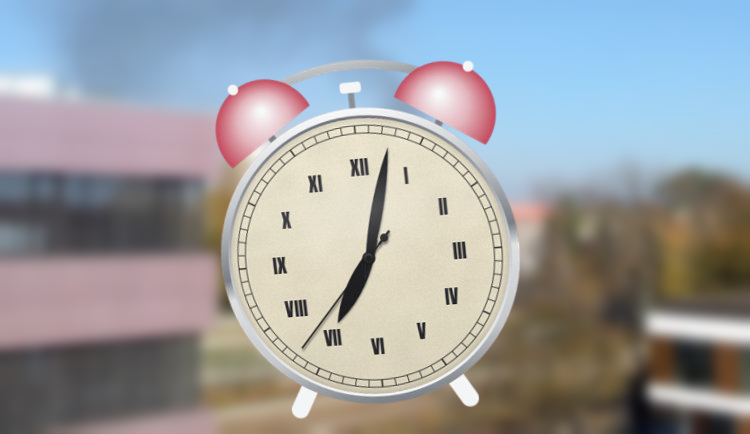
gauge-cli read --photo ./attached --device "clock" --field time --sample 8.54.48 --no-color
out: 7.02.37
